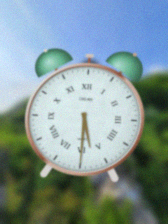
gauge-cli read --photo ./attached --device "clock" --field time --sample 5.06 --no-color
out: 5.30
